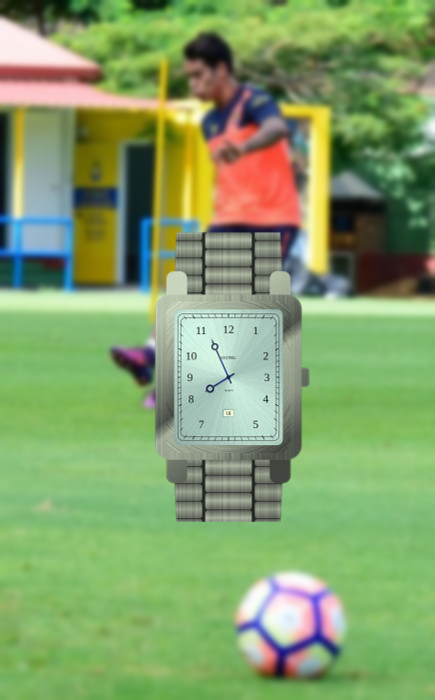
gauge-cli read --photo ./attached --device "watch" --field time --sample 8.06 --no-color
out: 7.56
